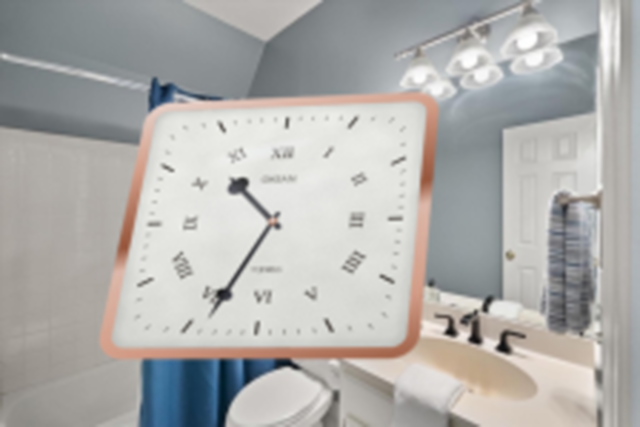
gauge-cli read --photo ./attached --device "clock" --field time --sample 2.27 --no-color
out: 10.34
